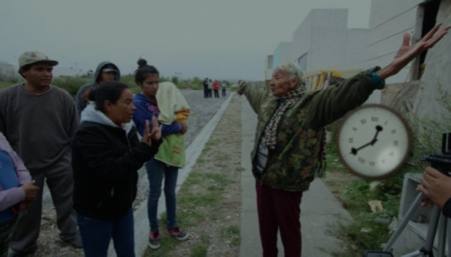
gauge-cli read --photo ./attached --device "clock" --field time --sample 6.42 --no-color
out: 12.40
